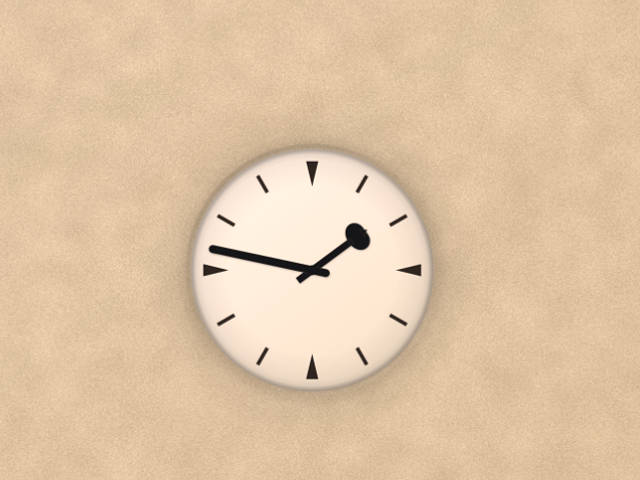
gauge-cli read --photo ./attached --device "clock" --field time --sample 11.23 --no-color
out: 1.47
